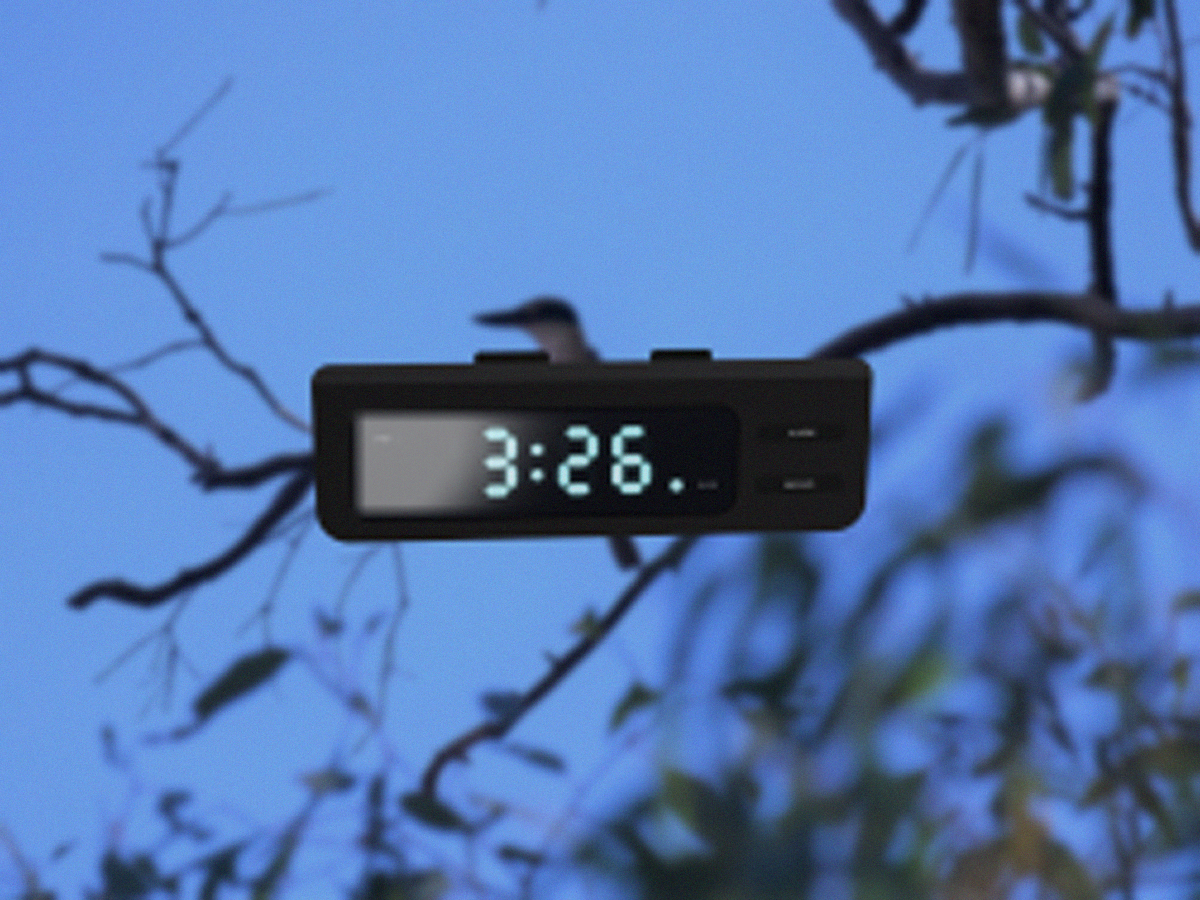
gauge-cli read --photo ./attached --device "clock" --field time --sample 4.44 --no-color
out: 3.26
